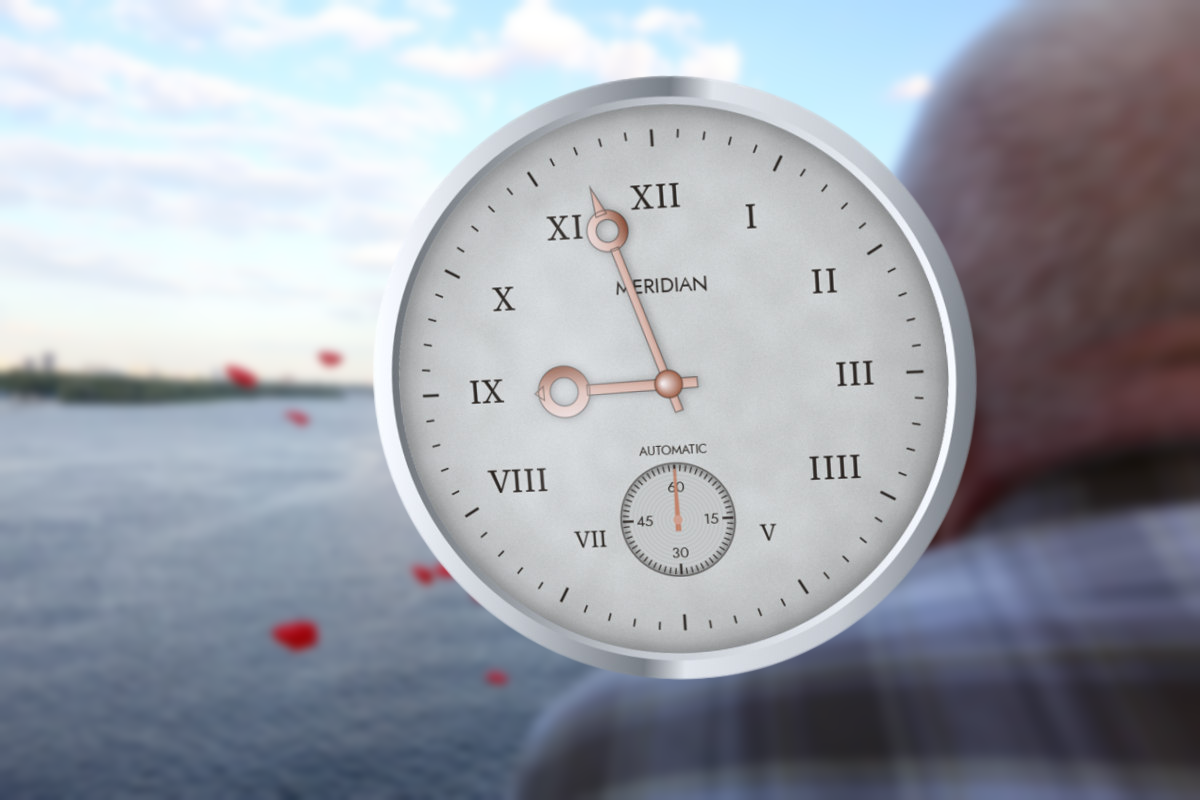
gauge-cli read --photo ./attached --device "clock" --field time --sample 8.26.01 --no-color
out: 8.57.00
